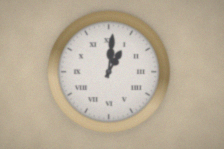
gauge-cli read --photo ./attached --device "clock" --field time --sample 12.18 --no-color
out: 1.01
